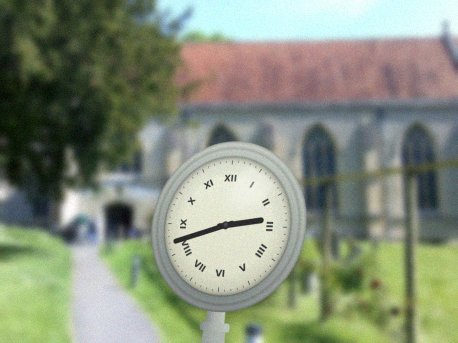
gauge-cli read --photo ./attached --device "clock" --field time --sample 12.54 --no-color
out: 2.42
